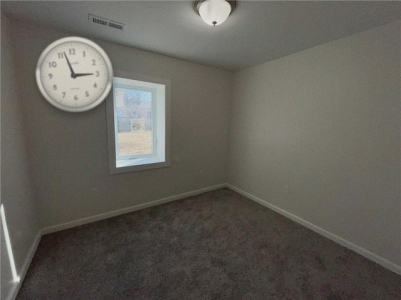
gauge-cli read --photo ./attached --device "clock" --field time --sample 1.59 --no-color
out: 2.57
